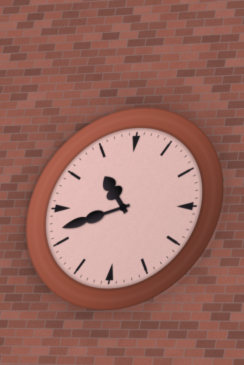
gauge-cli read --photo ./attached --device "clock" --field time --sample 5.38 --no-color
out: 10.42
